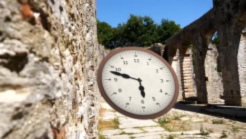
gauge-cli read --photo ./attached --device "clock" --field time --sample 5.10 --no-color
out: 5.48
